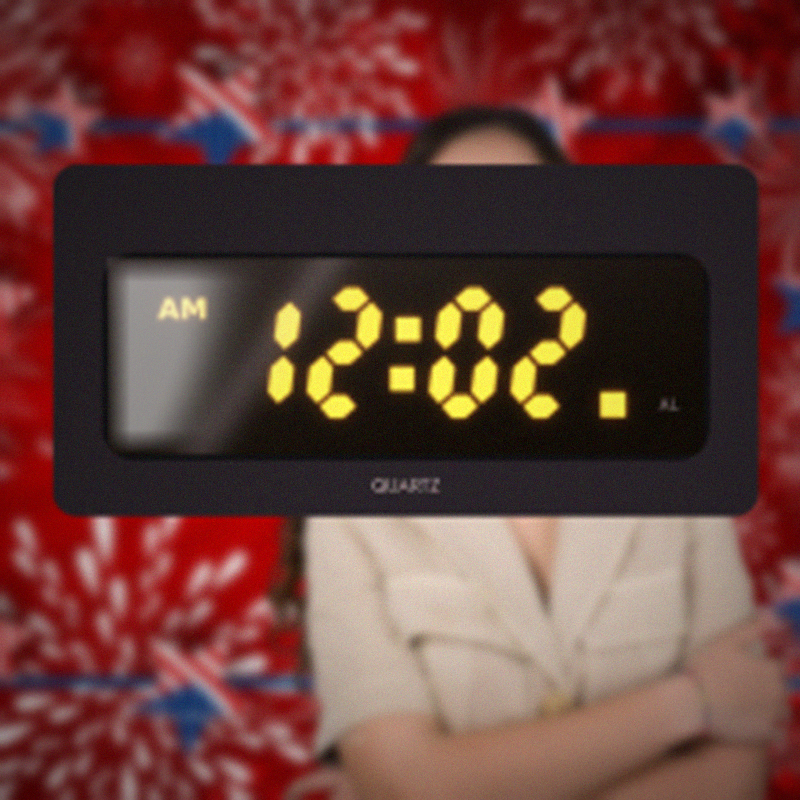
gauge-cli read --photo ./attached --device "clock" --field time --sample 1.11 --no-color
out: 12.02
